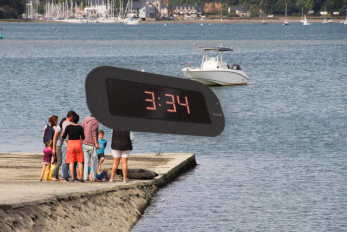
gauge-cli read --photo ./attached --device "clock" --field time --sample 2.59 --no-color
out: 3.34
